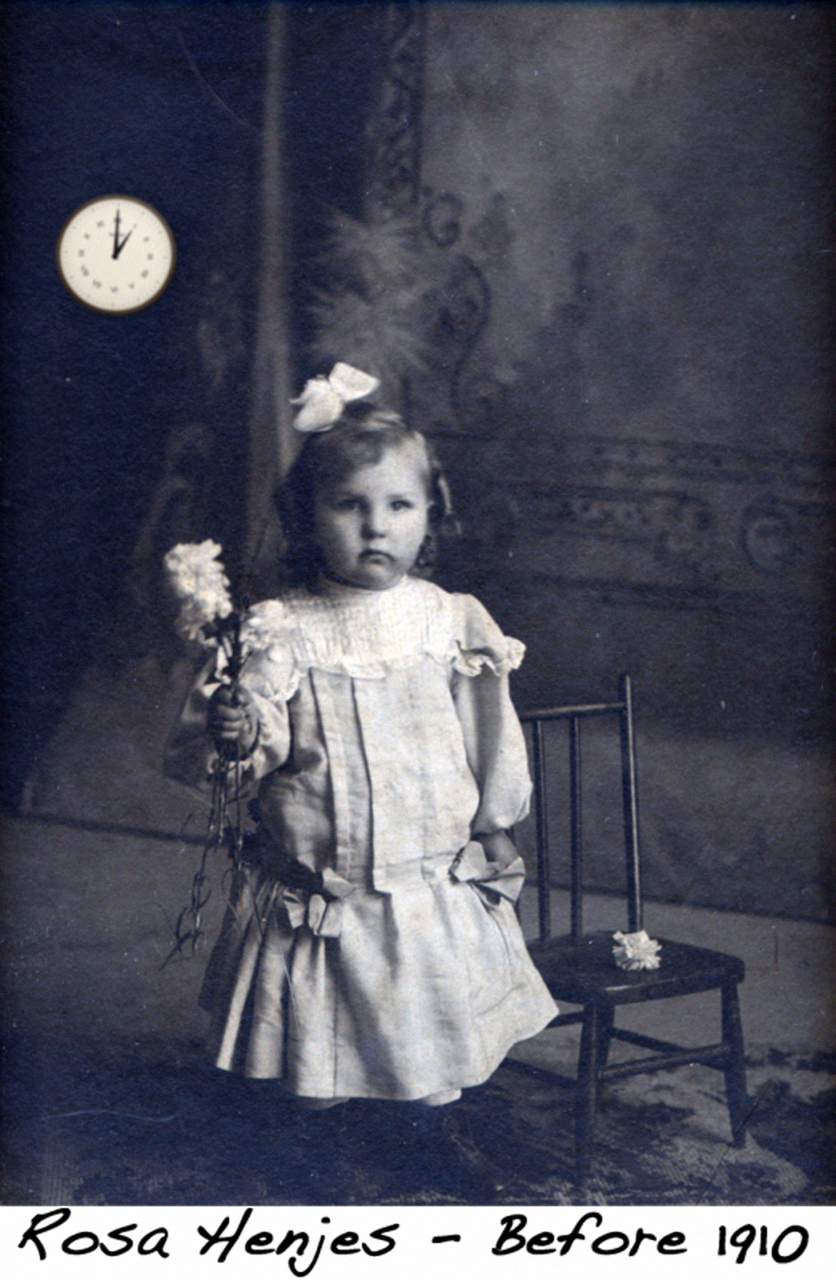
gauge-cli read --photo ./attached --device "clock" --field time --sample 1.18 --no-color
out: 1.00
